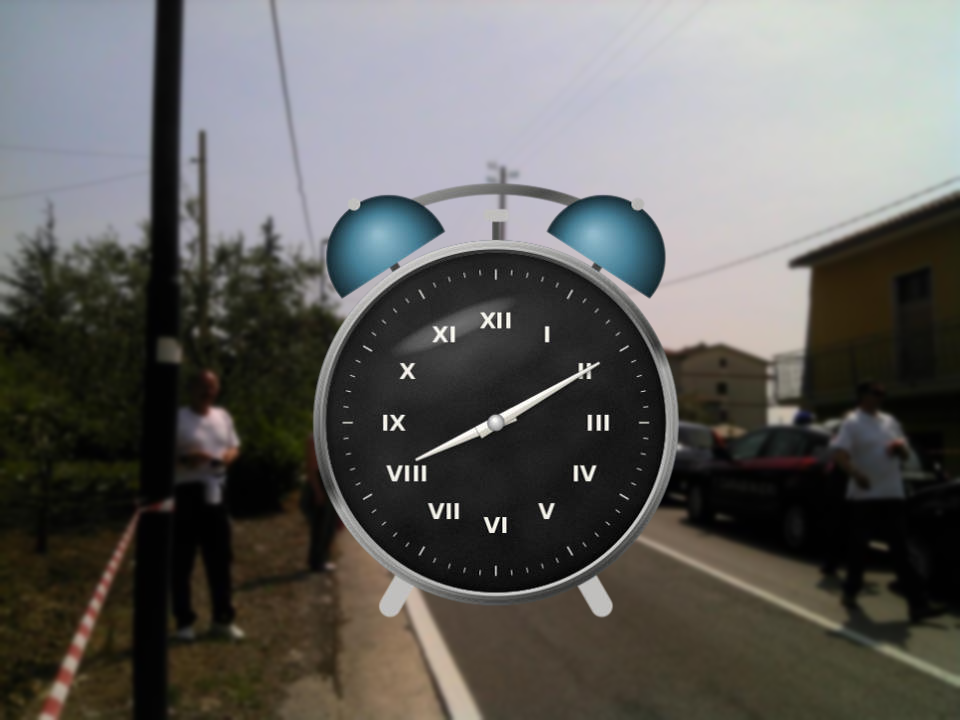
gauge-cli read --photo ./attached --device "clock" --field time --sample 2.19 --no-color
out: 8.10
